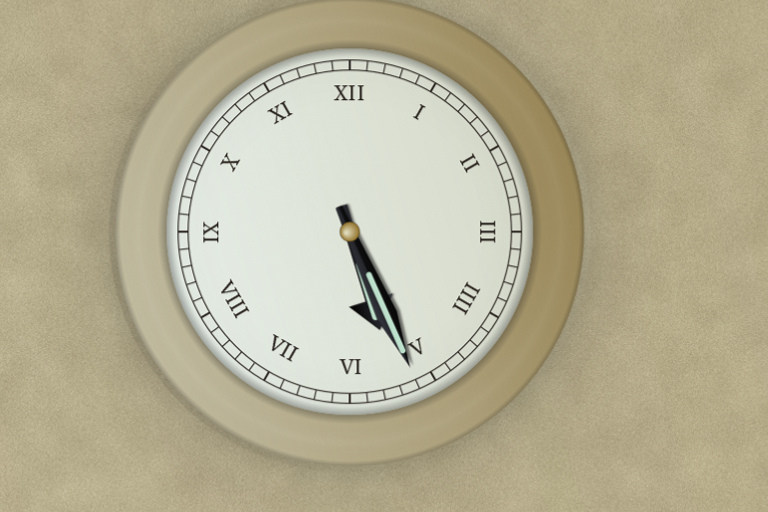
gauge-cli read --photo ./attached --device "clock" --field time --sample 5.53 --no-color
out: 5.26
